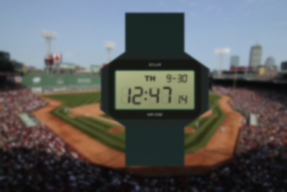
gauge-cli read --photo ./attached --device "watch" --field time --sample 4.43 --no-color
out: 12.47
